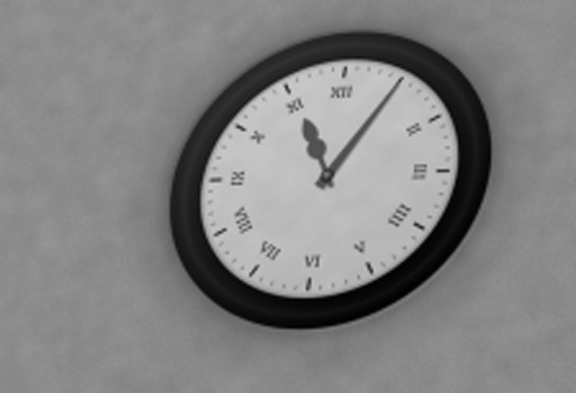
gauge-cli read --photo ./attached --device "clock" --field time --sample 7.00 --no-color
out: 11.05
